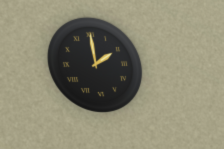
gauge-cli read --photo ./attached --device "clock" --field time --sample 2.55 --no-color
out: 2.00
